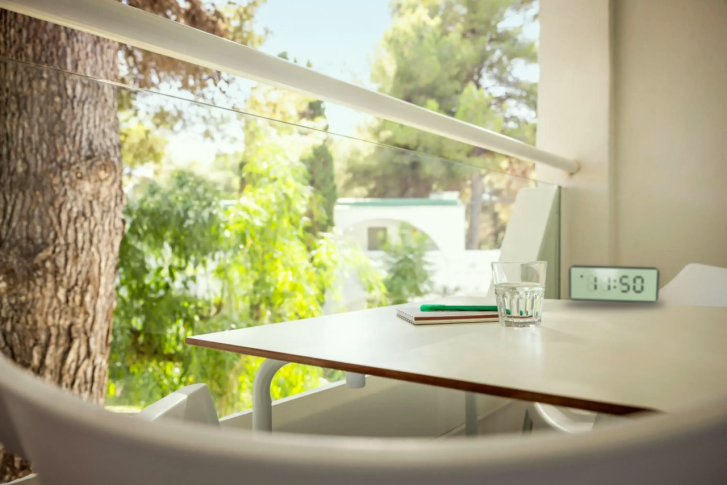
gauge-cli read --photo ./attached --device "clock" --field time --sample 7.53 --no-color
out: 11.50
